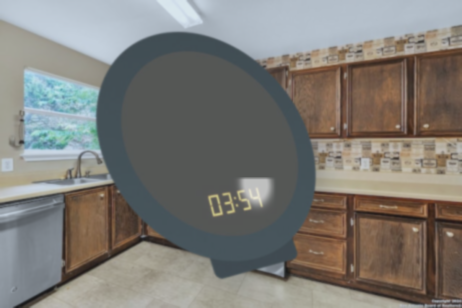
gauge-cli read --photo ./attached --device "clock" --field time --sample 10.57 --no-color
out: 3.54
